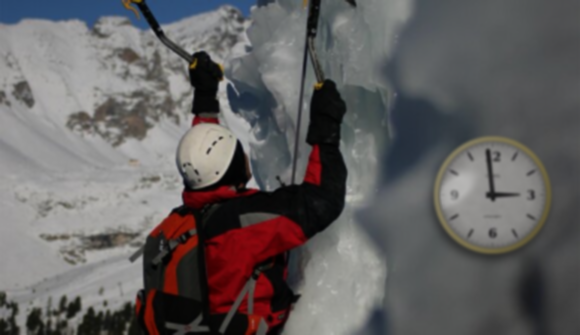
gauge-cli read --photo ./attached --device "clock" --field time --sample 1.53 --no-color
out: 2.59
